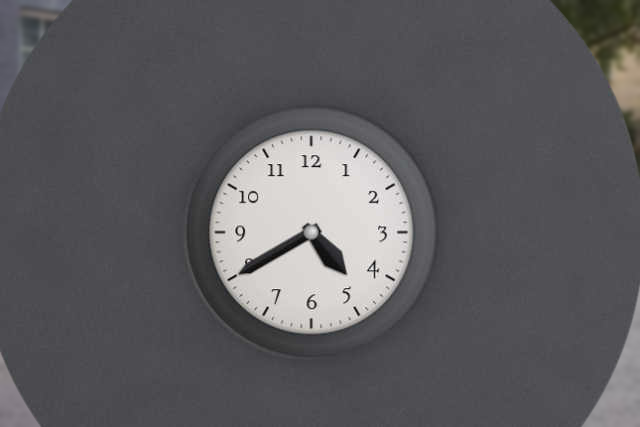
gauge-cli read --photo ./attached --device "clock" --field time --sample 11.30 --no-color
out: 4.40
